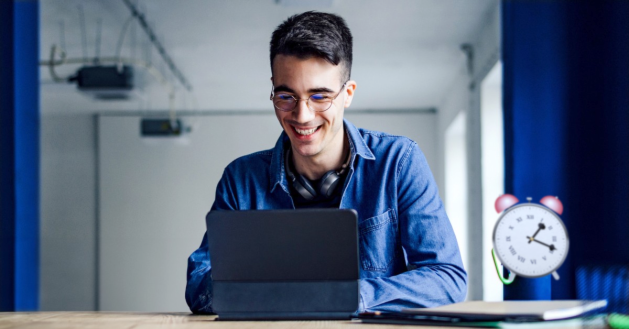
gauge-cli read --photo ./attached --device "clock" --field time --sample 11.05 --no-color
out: 1.19
